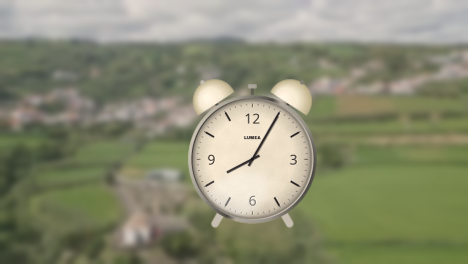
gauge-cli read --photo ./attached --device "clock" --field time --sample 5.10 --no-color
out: 8.05
